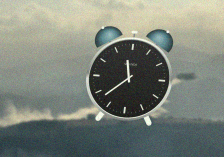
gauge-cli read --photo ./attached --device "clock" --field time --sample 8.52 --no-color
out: 11.38
